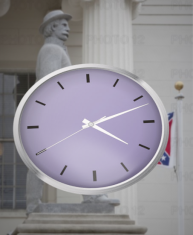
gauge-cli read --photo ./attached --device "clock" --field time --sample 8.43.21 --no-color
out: 4.11.40
